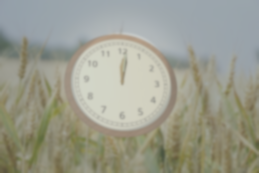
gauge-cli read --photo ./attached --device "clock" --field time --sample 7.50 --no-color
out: 12.01
